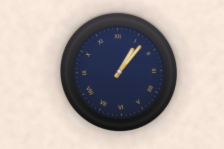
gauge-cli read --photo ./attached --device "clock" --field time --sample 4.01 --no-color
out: 1.07
